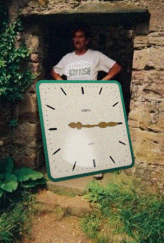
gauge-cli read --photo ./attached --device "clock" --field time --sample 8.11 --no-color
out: 9.15
